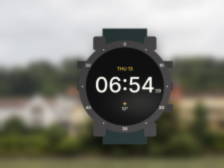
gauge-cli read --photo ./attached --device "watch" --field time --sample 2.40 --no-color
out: 6.54
